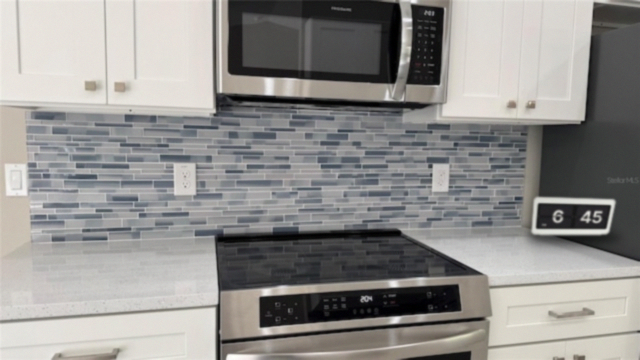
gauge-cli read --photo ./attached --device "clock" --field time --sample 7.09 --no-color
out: 6.45
